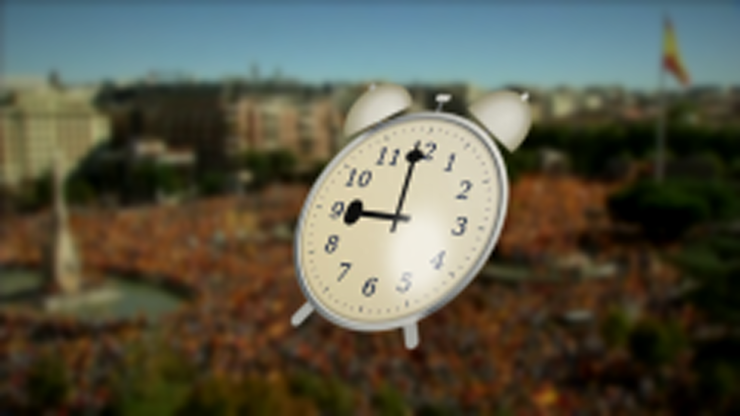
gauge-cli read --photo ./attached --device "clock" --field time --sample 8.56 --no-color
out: 8.59
